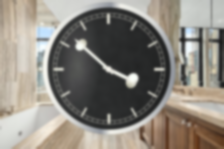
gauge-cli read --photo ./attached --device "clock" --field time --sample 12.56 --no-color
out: 3.52
